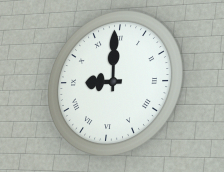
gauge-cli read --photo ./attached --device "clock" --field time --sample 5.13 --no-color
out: 8.59
